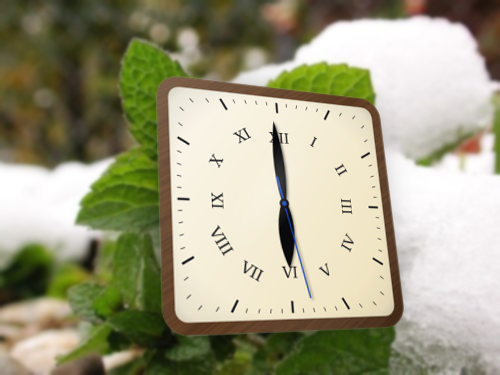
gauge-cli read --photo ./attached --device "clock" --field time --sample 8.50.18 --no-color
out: 5.59.28
